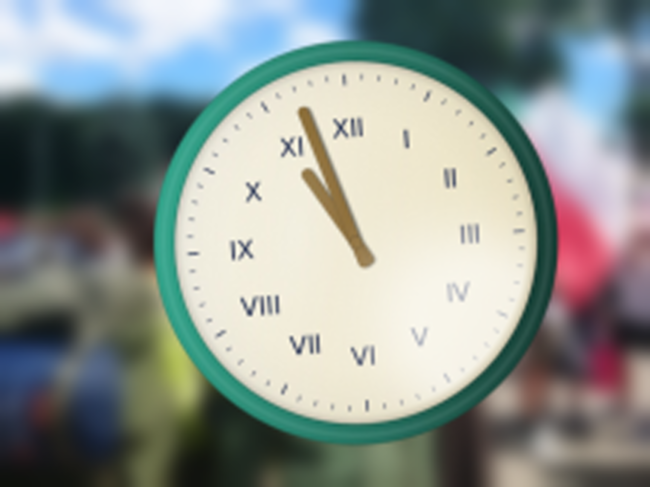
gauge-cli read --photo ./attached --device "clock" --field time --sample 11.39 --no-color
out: 10.57
